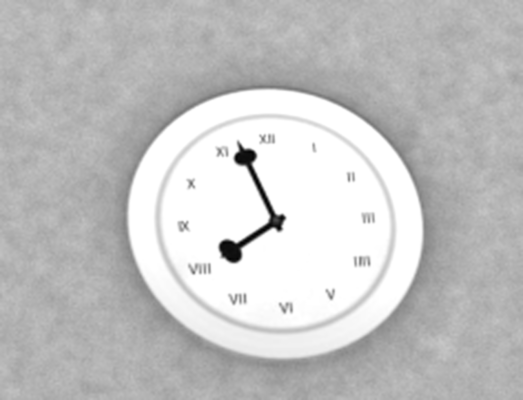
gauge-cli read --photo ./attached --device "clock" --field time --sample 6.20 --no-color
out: 7.57
